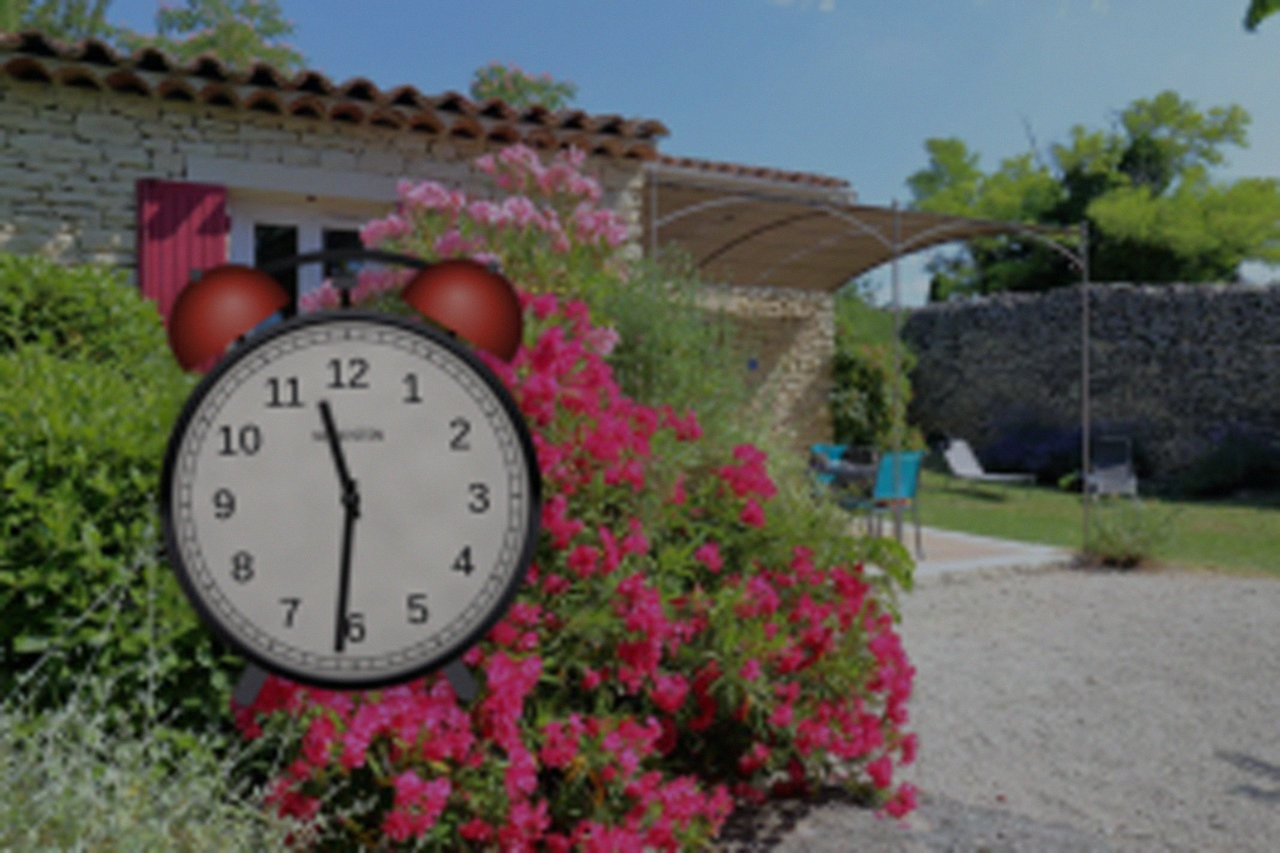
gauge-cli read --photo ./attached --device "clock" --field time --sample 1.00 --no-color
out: 11.31
